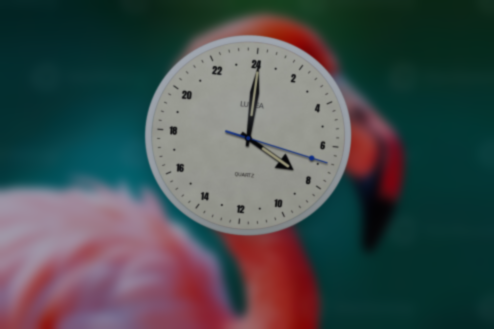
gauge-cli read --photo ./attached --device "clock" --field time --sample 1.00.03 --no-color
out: 8.00.17
